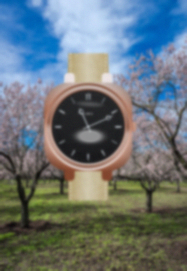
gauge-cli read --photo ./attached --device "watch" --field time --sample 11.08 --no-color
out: 11.11
